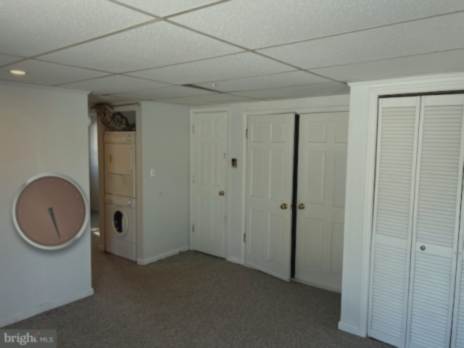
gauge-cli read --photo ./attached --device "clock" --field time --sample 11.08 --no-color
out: 5.27
